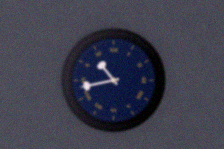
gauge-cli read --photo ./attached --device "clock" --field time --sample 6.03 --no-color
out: 10.43
